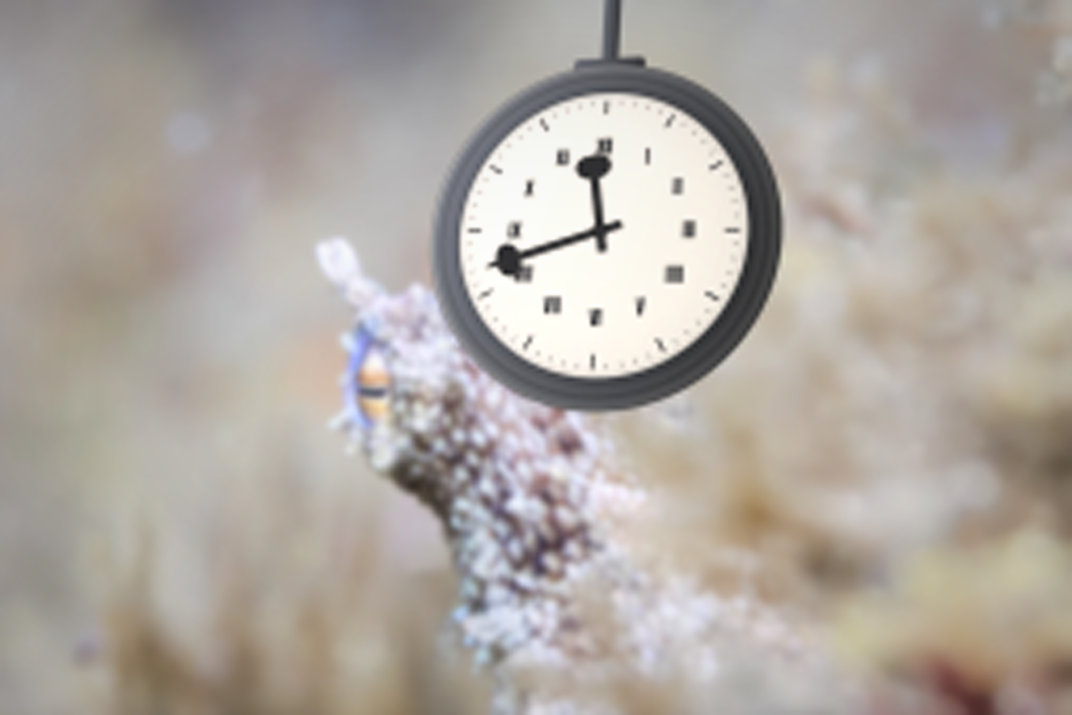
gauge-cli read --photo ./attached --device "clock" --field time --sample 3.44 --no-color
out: 11.42
